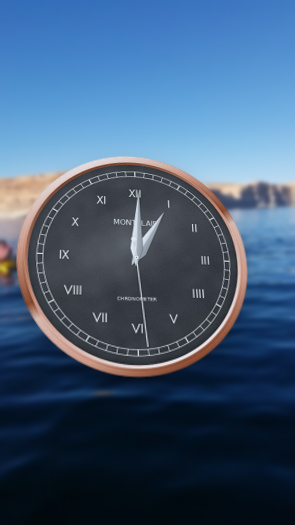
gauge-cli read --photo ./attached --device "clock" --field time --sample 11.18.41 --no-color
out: 1.00.29
